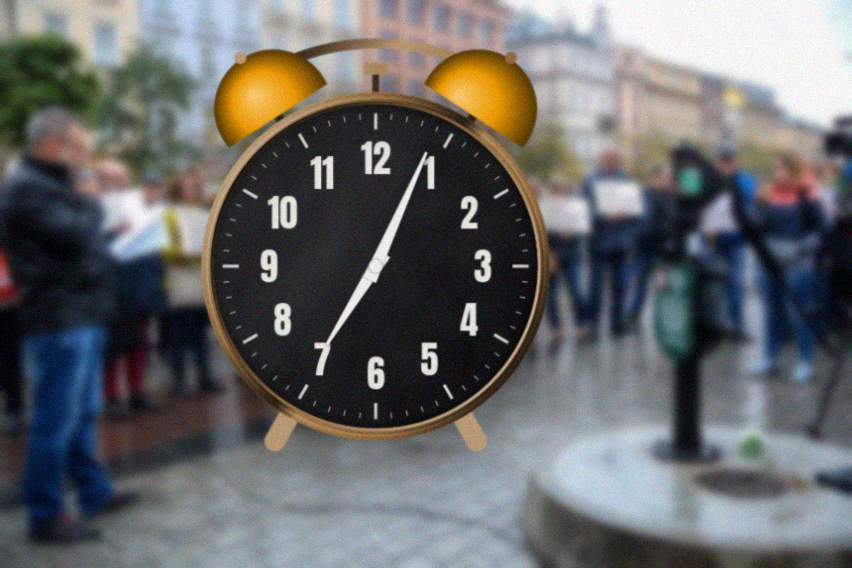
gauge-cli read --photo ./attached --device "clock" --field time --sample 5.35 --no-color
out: 7.04
